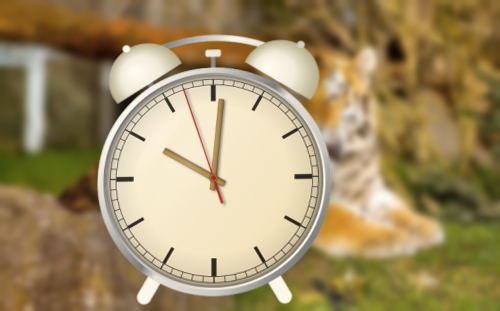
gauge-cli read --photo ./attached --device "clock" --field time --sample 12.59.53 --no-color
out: 10.00.57
